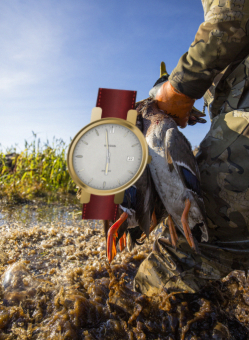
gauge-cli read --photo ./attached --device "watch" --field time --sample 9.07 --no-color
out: 5.58
